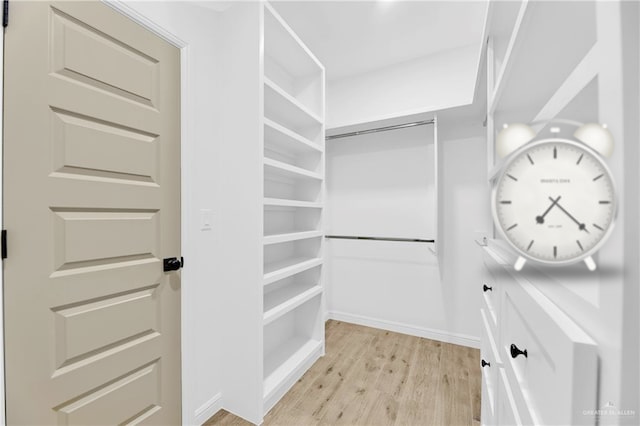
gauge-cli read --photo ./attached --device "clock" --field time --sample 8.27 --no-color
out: 7.22
